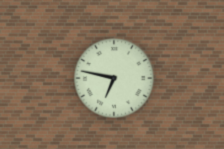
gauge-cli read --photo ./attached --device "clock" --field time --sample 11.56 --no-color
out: 6.47
